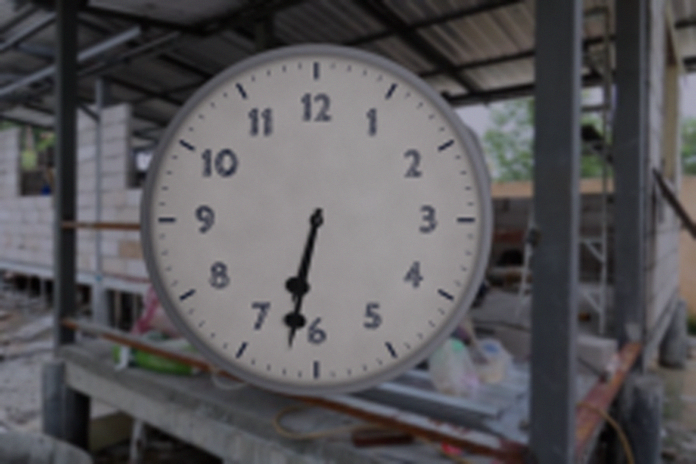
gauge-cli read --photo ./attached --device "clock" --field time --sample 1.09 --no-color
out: 6.32
